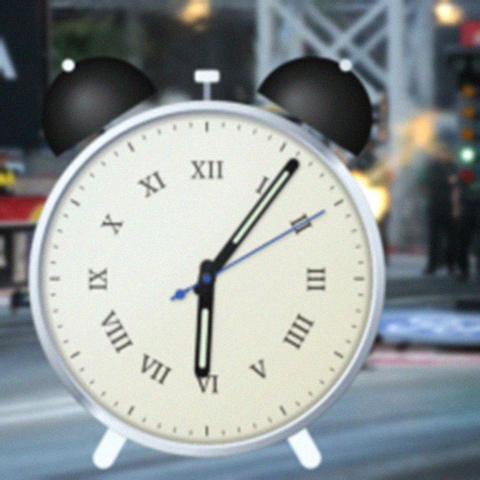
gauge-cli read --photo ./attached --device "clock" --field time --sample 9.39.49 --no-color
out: 6.06.10
